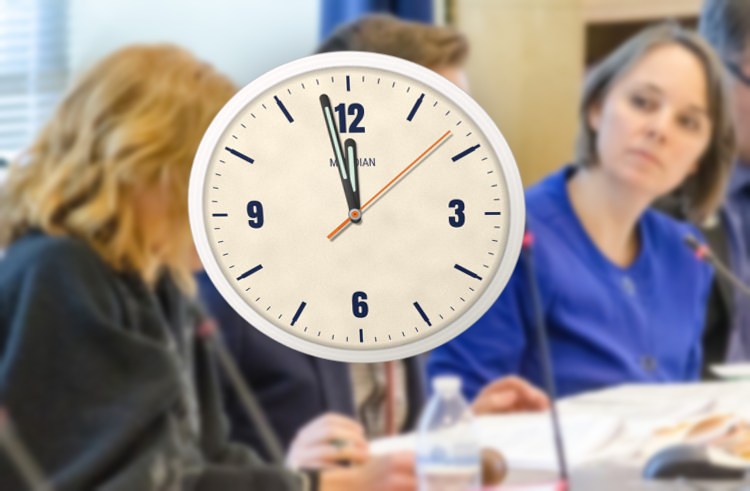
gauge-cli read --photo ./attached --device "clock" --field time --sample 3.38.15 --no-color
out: 11.58.08
